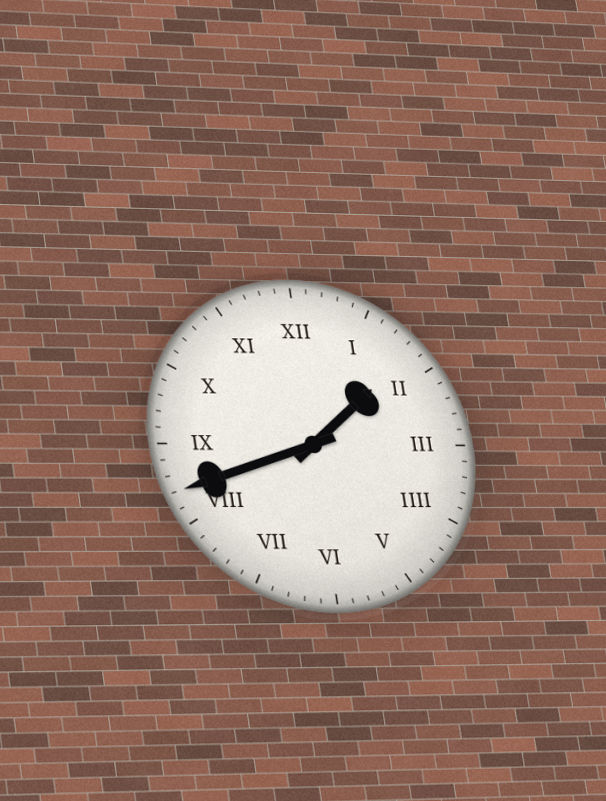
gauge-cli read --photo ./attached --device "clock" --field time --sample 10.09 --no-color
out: 1.42
